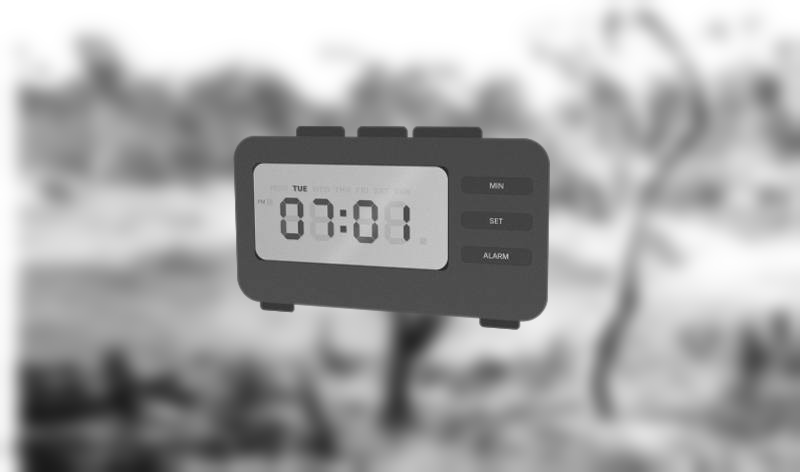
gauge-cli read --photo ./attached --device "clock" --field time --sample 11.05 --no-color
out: 7.01
